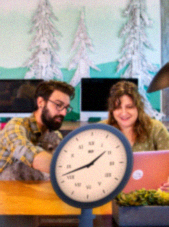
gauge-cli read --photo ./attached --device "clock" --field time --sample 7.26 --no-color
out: 1.42
